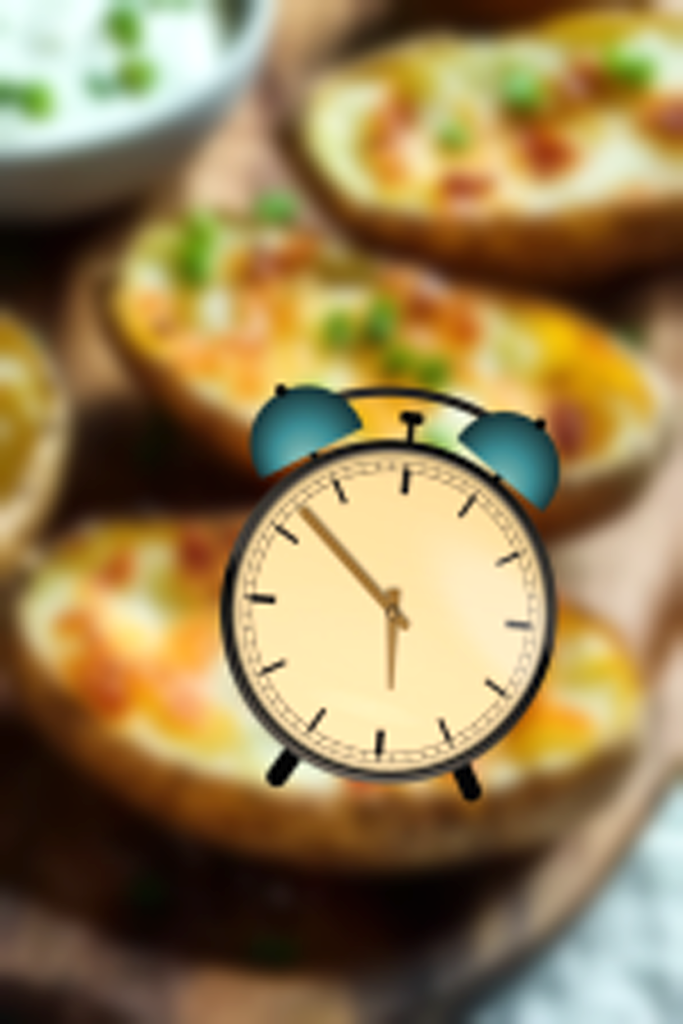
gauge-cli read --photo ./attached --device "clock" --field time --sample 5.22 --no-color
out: 5.52
